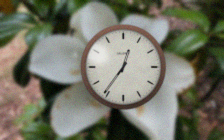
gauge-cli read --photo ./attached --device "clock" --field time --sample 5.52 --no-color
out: 12.36
